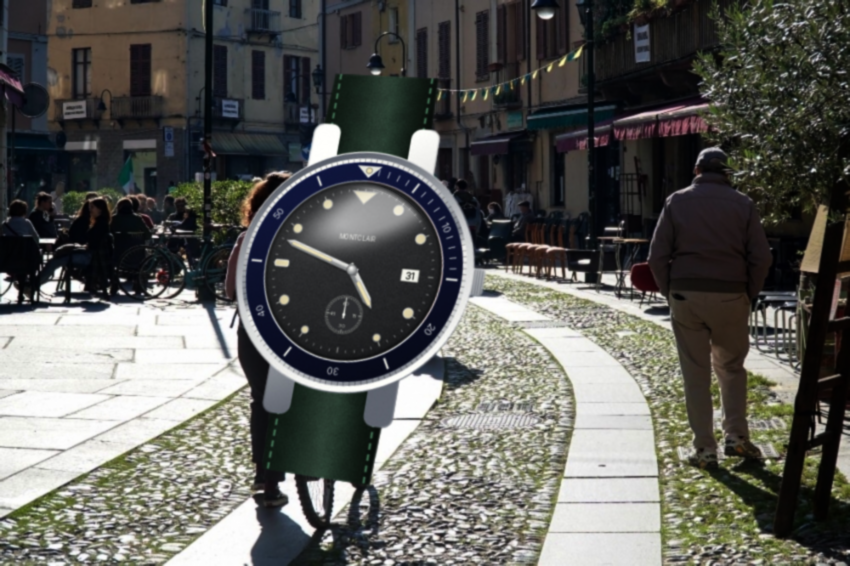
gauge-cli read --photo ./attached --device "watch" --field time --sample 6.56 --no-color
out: 4.48
